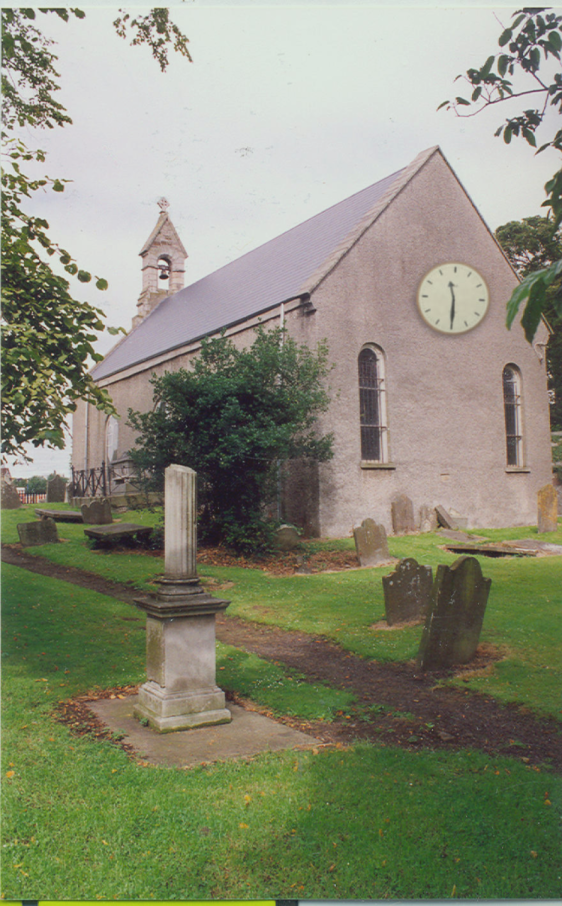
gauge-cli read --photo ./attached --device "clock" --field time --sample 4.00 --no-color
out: 11.30
